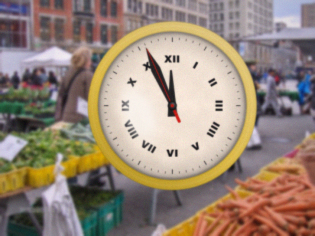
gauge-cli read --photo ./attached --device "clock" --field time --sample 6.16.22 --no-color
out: 11.55.56
